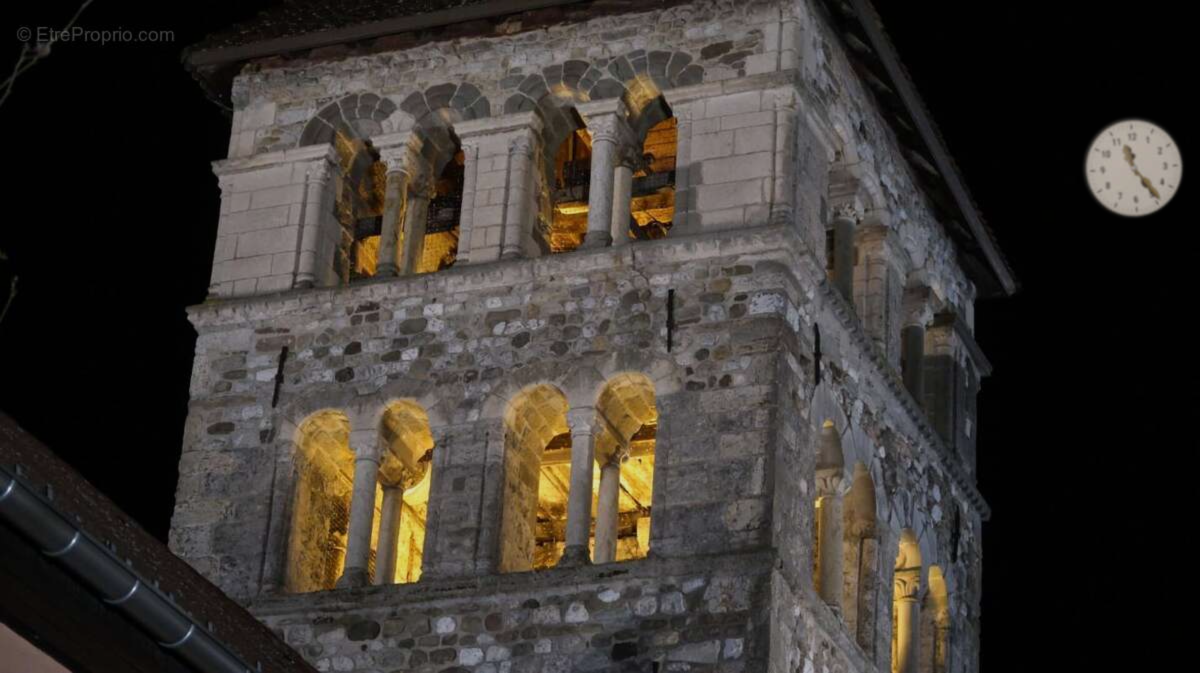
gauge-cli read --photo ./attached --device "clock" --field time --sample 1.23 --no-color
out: 11.24
